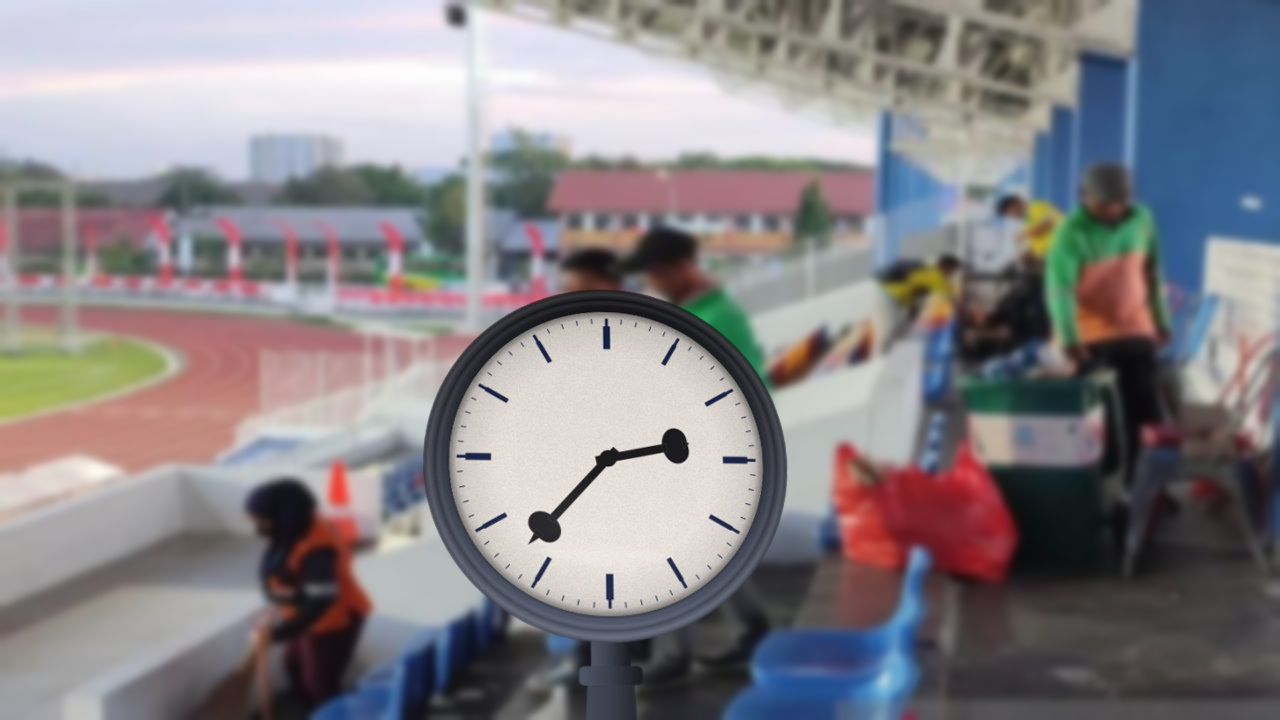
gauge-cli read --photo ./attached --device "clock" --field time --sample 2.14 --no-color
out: 2.37
